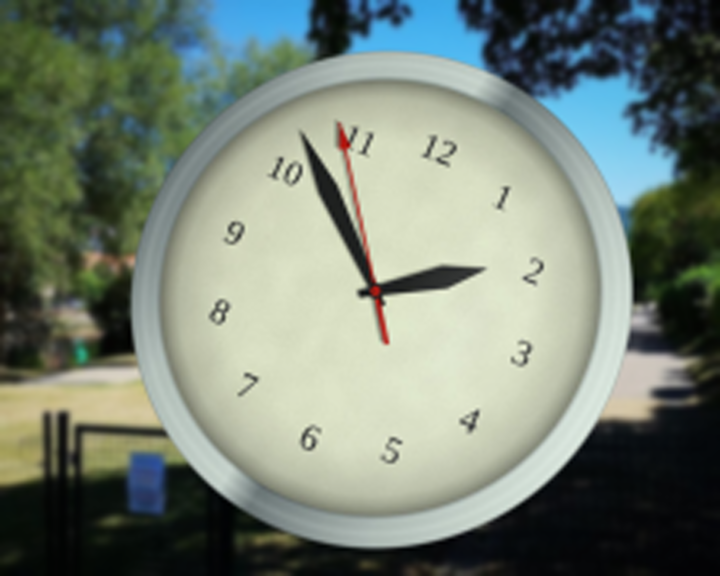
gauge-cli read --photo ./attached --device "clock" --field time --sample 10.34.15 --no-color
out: 1.51.54
